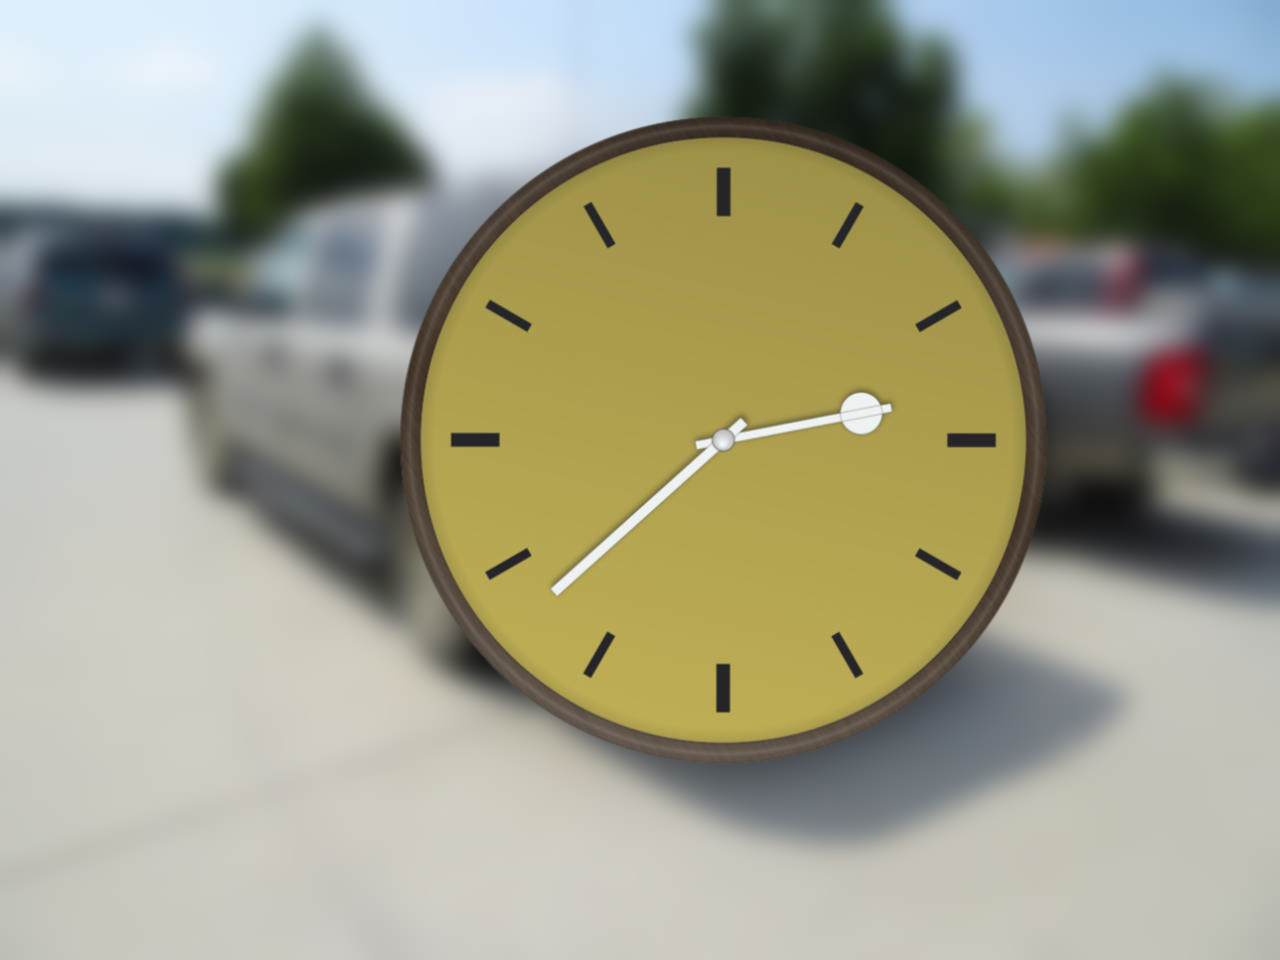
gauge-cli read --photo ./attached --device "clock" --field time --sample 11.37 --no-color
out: 2.38
